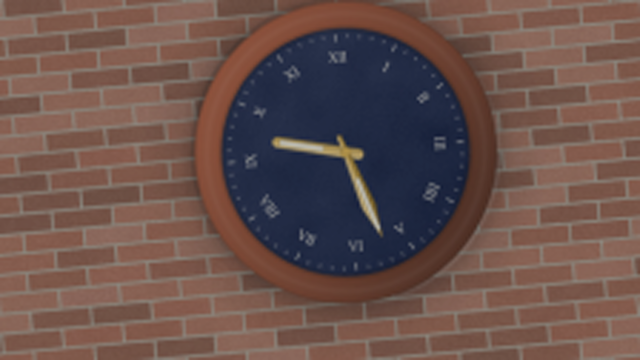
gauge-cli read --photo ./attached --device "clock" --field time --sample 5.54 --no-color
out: 9.27
